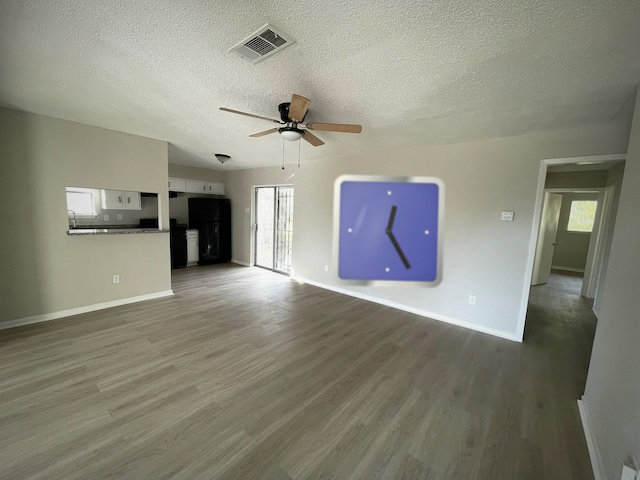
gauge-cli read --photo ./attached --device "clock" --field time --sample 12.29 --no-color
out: 12.25
